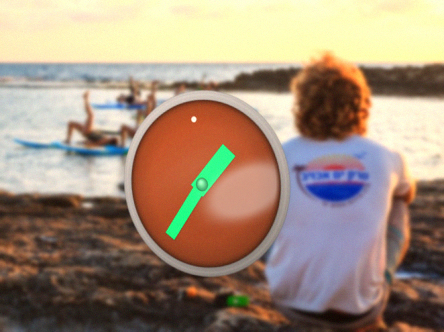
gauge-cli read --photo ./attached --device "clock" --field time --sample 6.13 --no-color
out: 1.37
